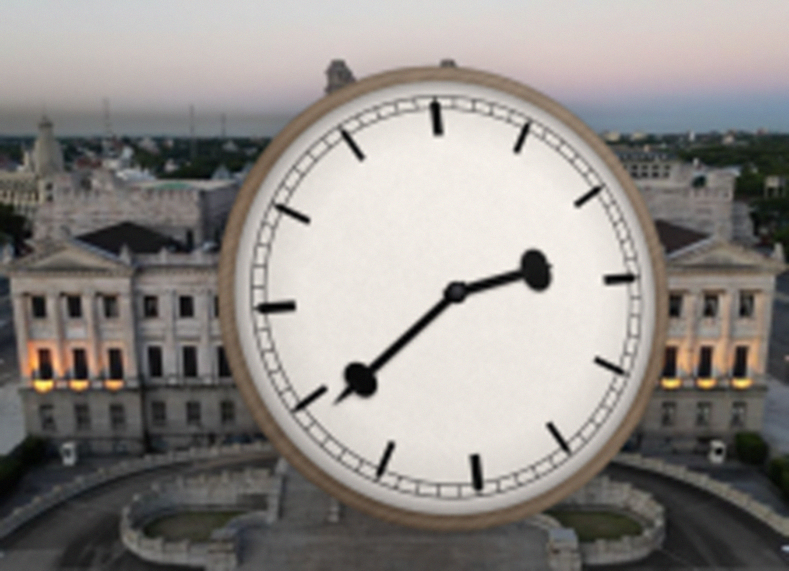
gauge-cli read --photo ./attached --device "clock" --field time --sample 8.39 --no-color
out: 2.39
